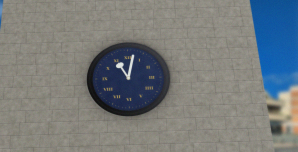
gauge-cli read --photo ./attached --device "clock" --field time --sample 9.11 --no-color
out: 11.02
